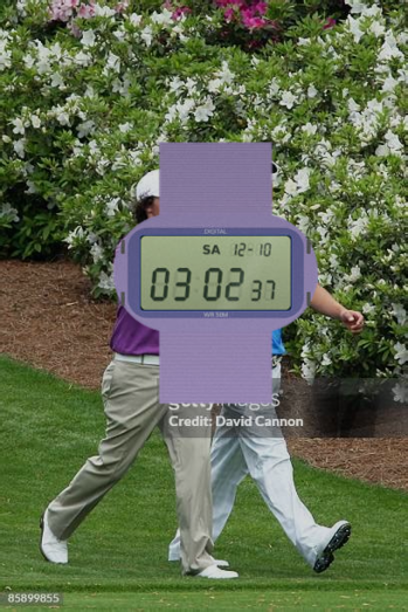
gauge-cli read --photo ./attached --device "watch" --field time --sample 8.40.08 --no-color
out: 3.02.37
